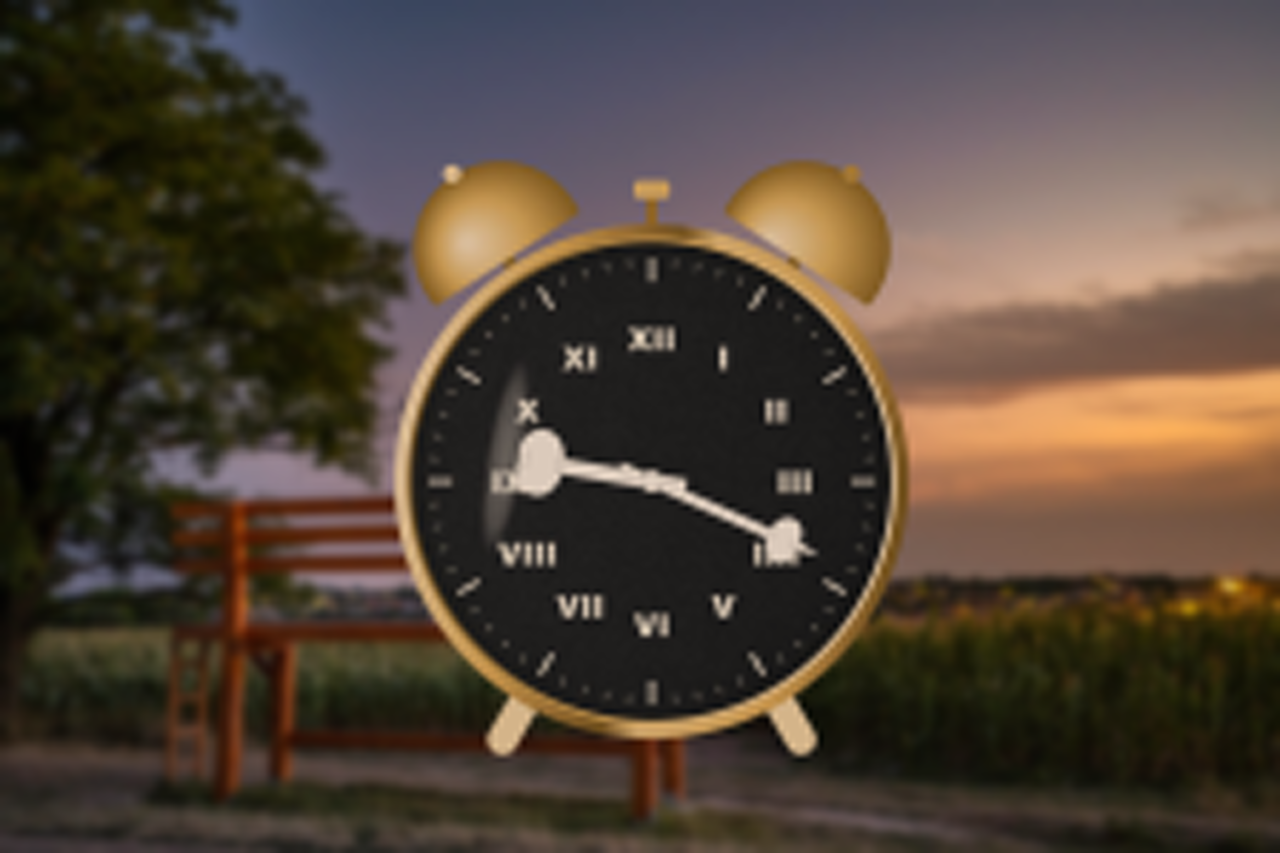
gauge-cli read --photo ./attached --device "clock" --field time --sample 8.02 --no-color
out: 9.19
